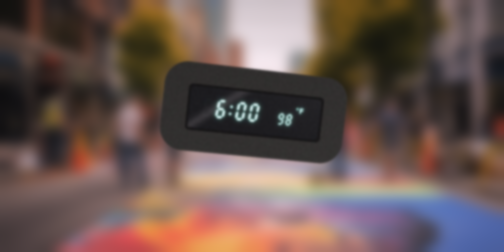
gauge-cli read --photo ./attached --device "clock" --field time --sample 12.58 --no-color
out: 6.00
